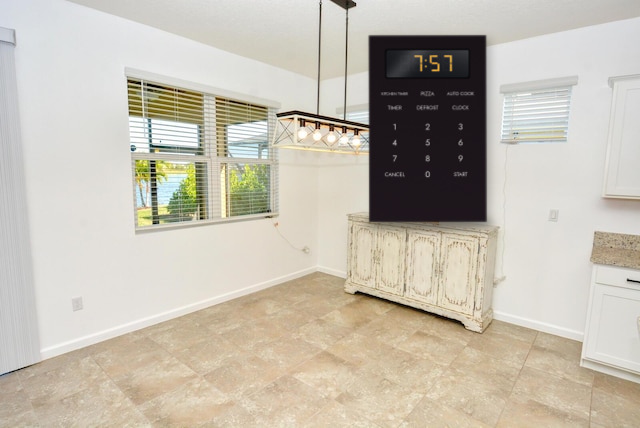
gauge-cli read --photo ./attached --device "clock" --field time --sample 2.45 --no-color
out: 7.57
